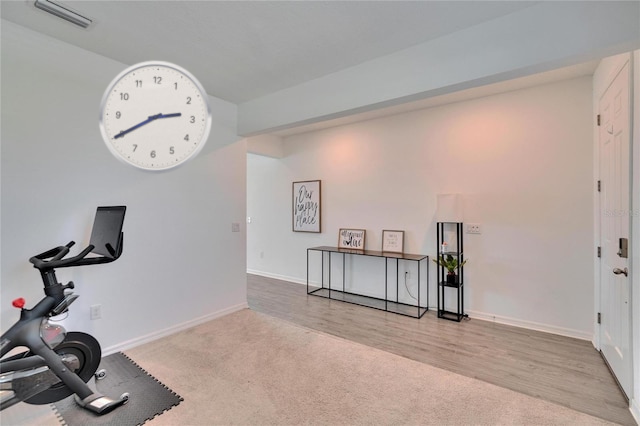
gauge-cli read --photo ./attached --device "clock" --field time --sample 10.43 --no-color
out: 2.40
